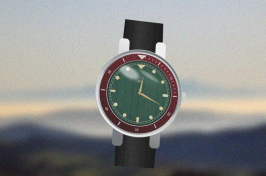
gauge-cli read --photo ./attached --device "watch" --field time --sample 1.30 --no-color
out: 12.19
